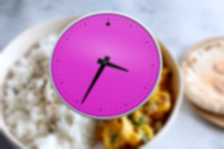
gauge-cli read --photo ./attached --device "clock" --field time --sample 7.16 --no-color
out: 3.34
